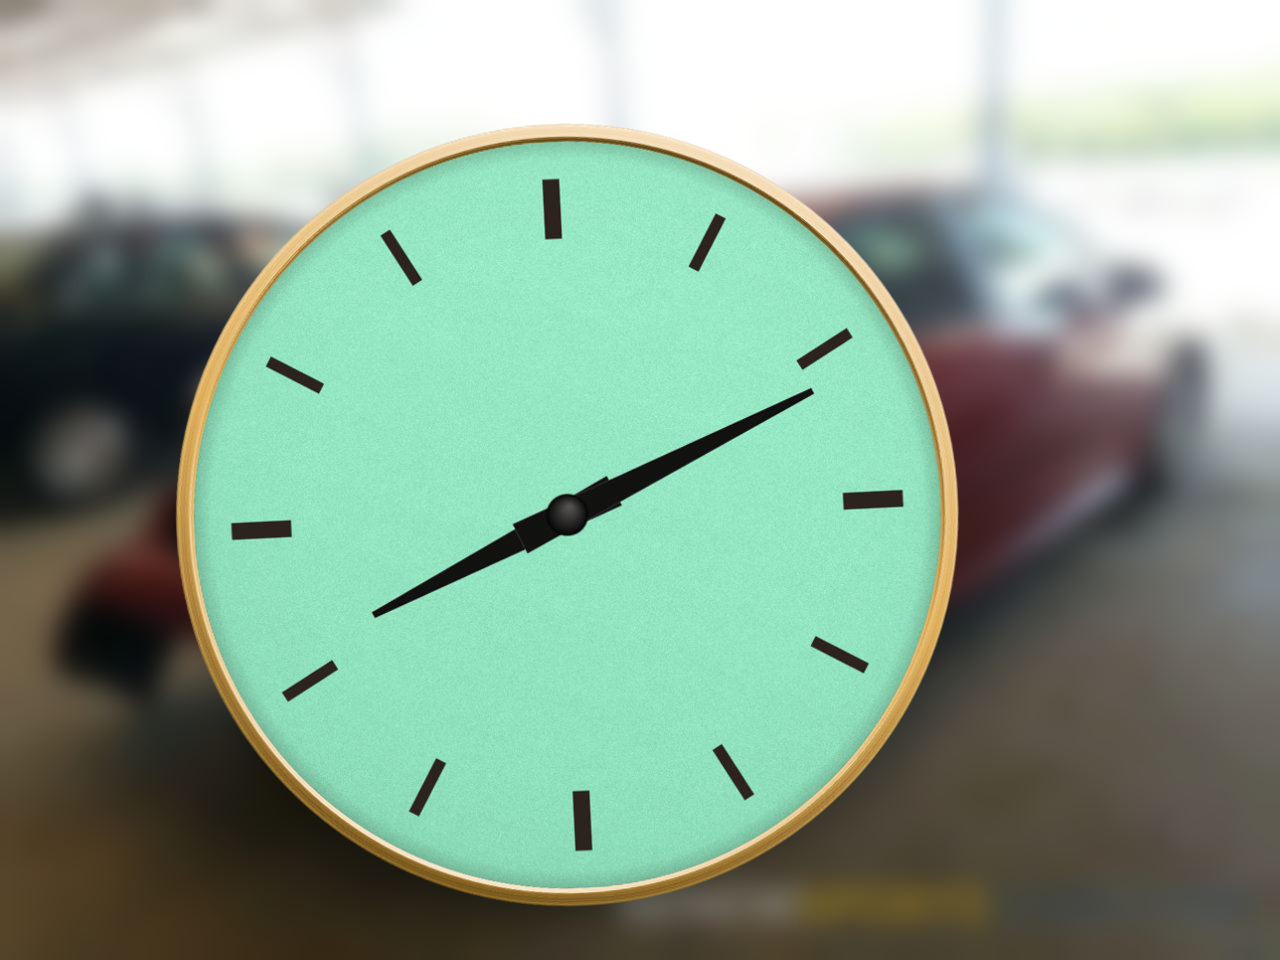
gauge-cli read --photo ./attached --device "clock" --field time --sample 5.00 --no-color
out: 8.11
